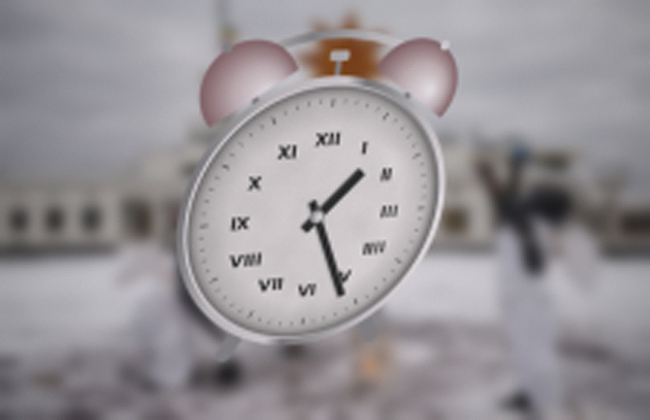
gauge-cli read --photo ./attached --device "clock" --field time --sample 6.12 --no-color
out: 1.26
